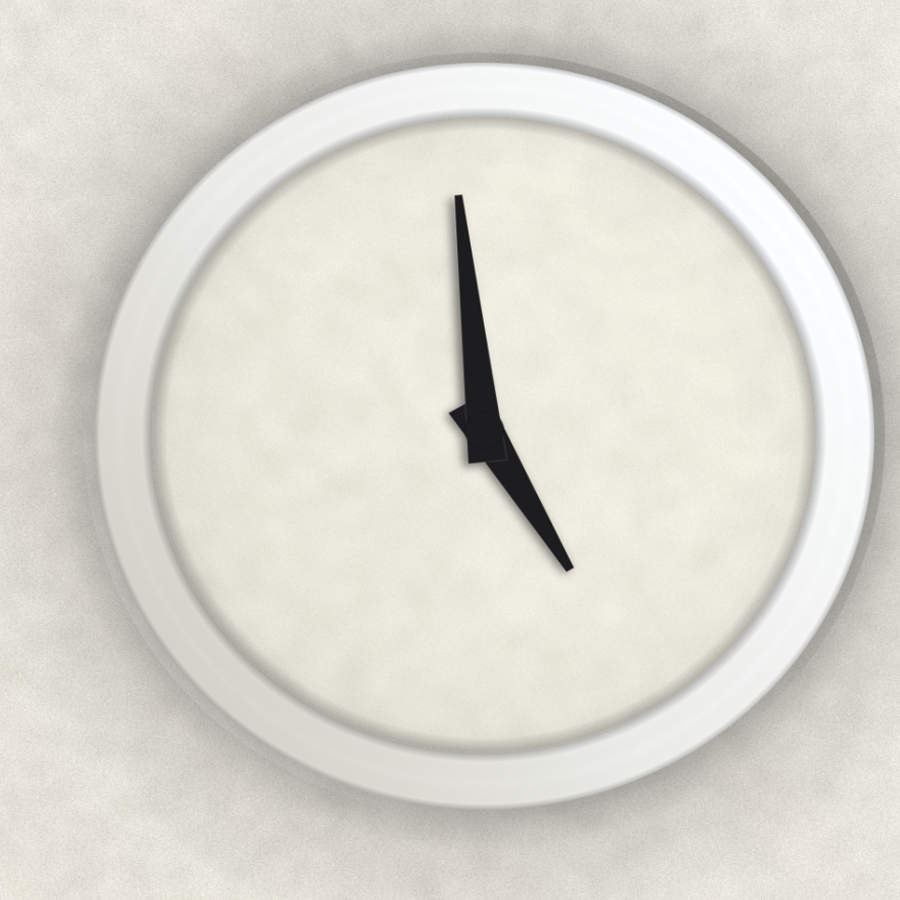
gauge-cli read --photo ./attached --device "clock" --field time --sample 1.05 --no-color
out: 4.59
